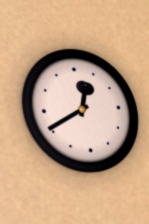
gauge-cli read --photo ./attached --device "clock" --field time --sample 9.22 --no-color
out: 12.41
